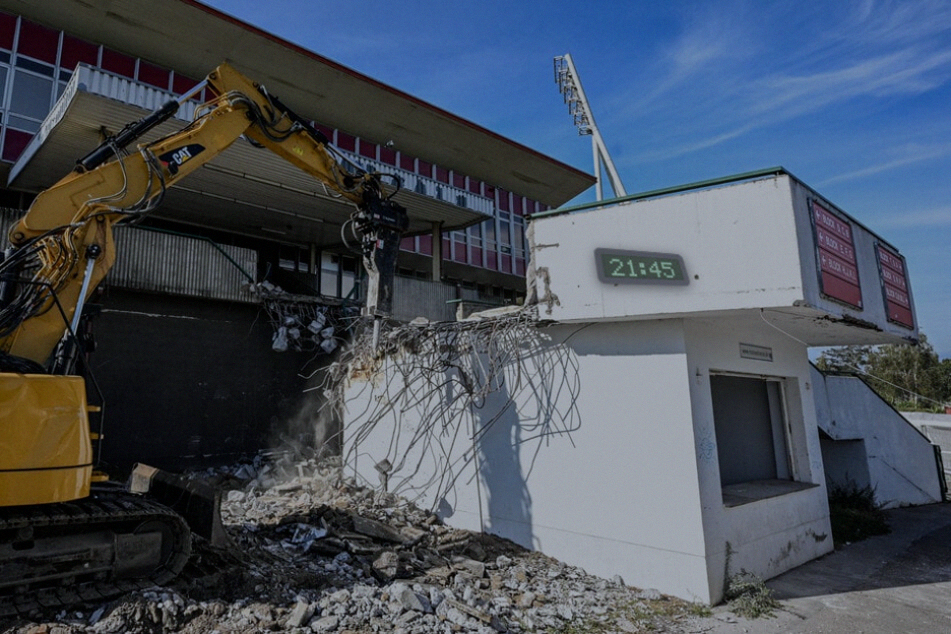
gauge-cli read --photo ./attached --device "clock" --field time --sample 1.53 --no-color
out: 21.45
